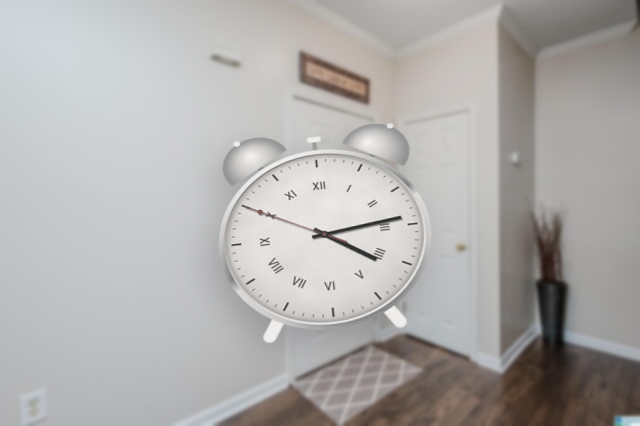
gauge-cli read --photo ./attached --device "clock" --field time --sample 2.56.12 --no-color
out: 4.13.50
